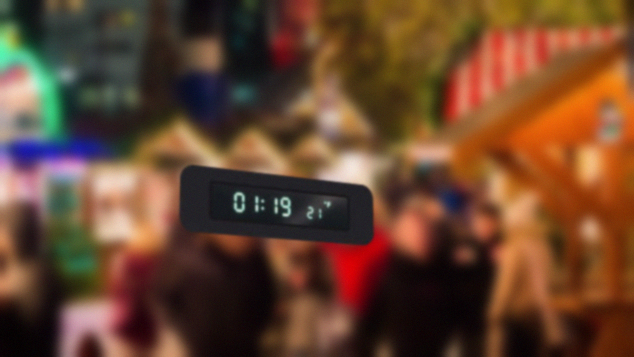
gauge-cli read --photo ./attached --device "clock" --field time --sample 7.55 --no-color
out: 1.19
